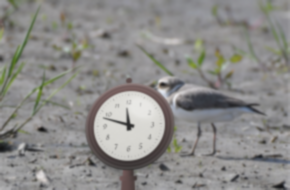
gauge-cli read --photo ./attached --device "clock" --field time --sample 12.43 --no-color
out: 11.48
